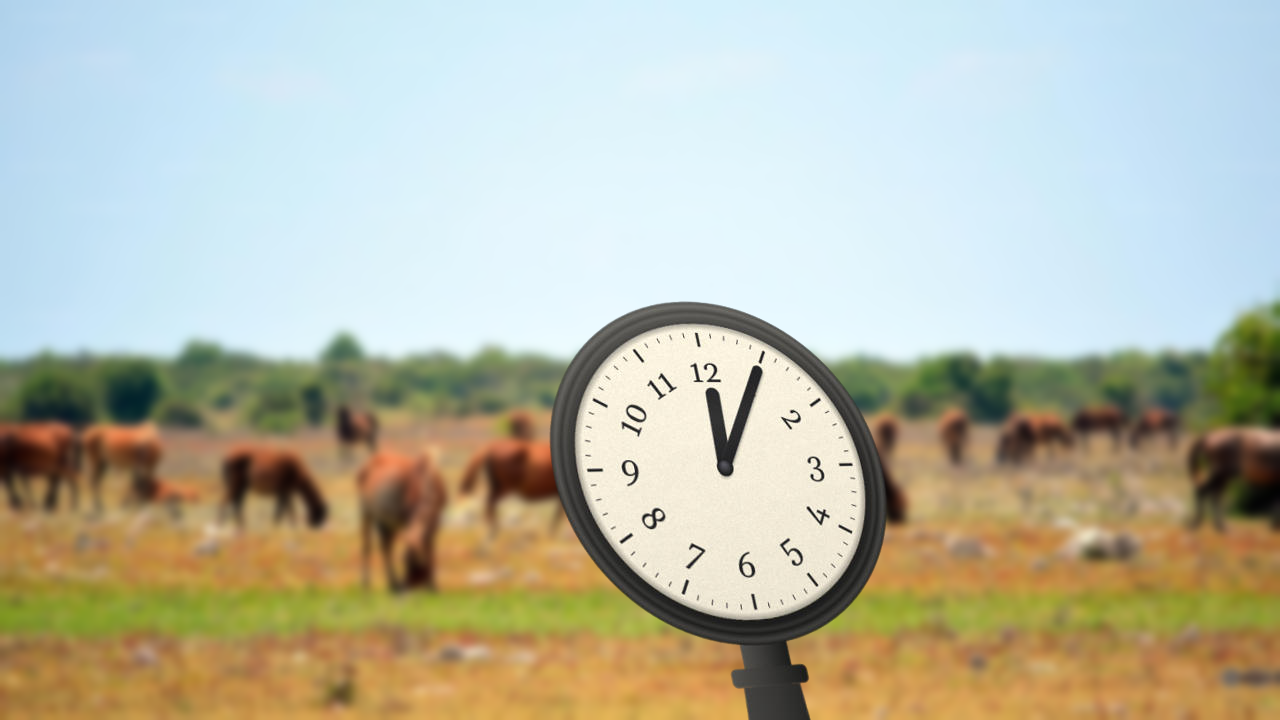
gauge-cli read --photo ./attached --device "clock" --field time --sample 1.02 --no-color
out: 12.05
